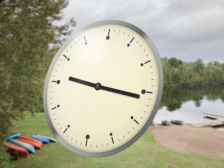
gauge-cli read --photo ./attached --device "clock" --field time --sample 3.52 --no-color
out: 9.16
